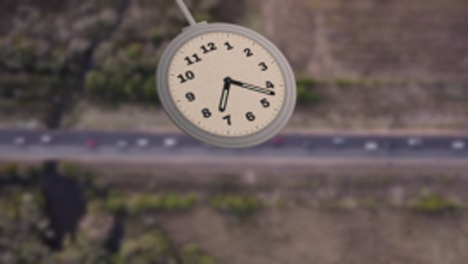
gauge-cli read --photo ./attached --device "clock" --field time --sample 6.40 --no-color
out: 7.22
